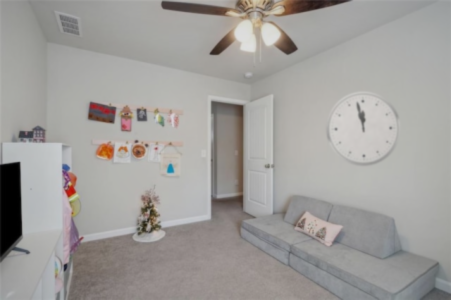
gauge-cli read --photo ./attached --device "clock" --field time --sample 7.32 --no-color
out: 11.58
